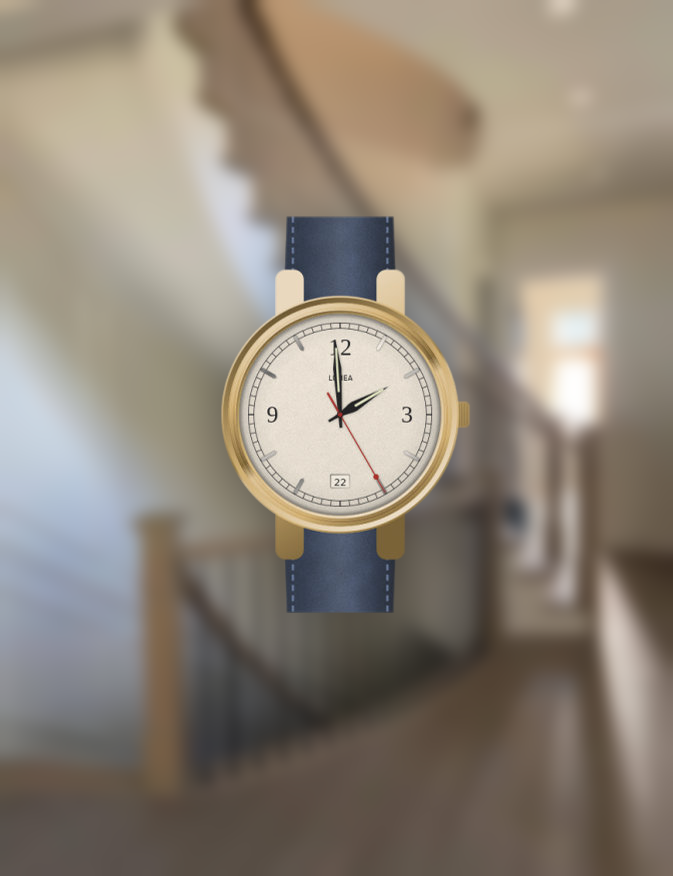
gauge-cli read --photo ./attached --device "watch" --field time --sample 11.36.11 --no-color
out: 1.59.25
